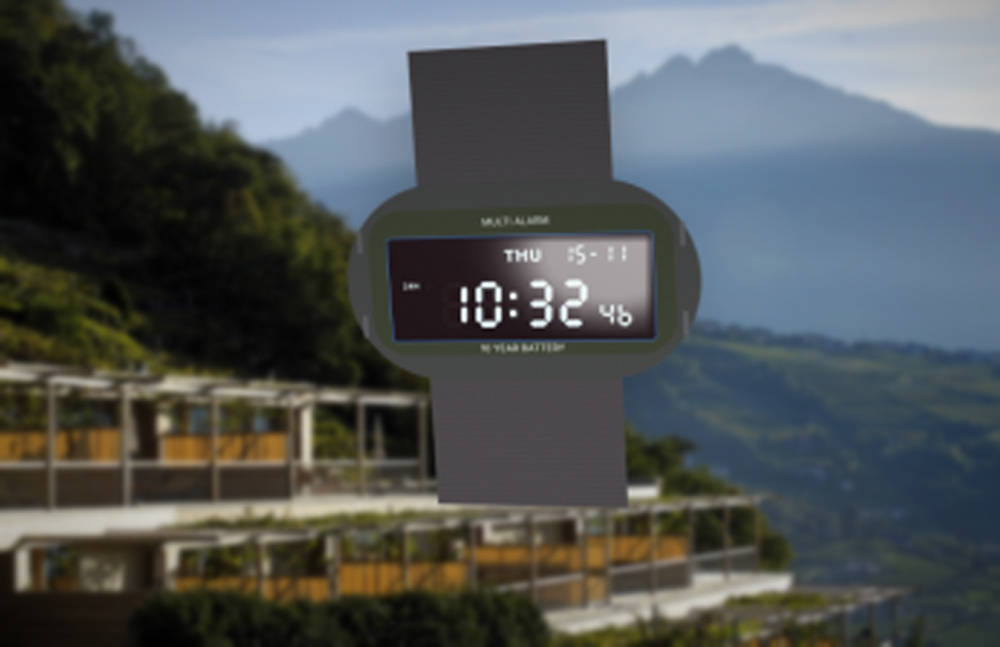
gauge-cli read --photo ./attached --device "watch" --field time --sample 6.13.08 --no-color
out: 10.32.46
